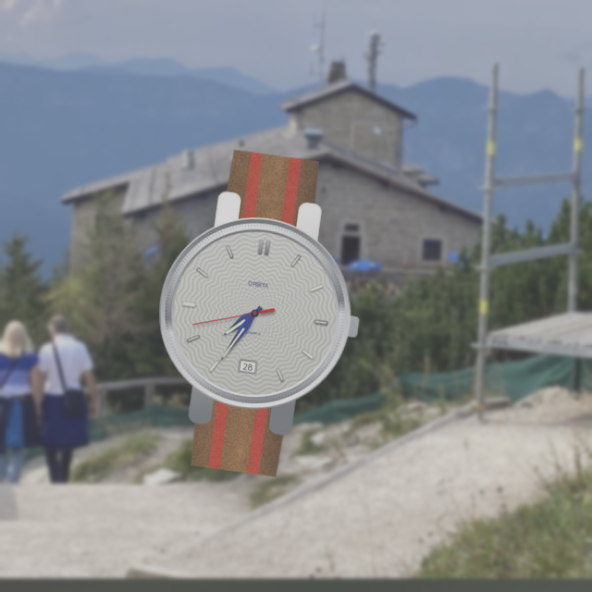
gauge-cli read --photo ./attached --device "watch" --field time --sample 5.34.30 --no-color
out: 7.34.42
